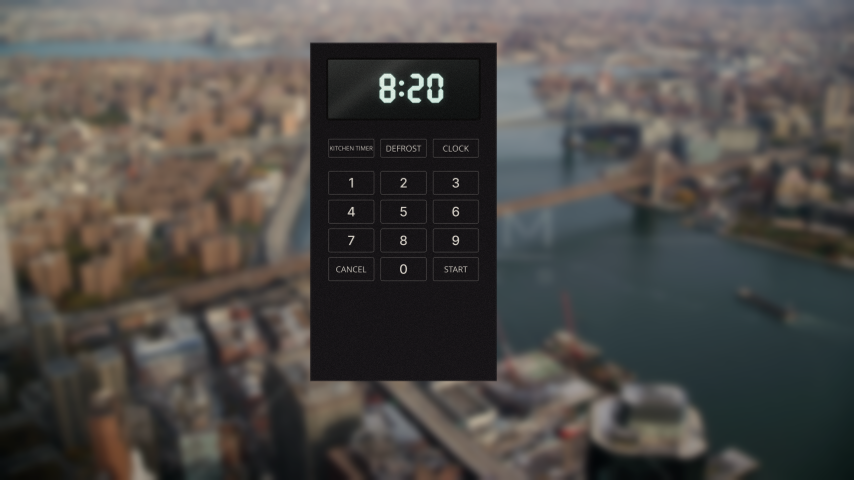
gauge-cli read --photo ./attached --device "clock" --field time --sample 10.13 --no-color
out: 8.20
